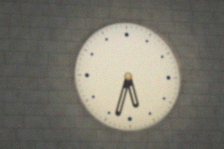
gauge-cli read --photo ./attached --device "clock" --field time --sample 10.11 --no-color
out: 5.33
